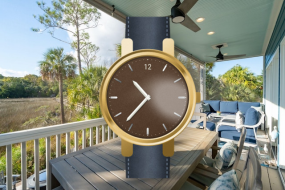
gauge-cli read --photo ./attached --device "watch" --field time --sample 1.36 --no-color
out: 10.37
